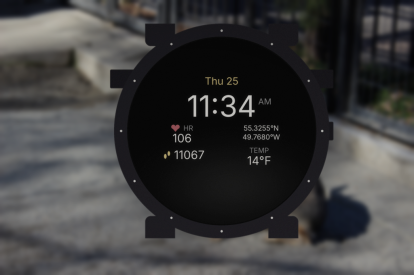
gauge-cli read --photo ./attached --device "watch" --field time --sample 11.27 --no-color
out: 11.34
